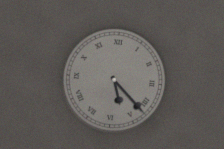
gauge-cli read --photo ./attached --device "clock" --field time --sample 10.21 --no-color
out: 5.22
